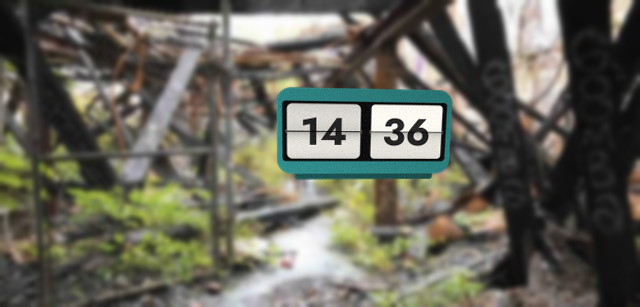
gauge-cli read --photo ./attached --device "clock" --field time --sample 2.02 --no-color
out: 14.36
